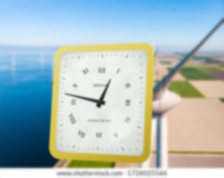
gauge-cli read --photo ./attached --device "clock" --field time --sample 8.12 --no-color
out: 12.47
